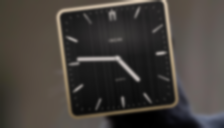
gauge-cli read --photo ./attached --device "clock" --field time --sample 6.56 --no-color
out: 4.46
